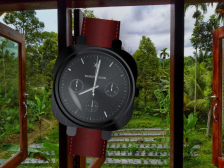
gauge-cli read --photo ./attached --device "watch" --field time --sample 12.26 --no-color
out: 8.01
